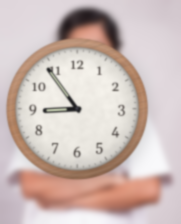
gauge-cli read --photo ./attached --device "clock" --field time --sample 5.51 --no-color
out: 8.54
